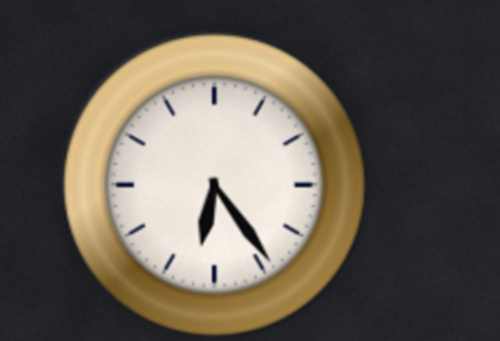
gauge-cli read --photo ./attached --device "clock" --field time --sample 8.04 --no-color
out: 6.24
